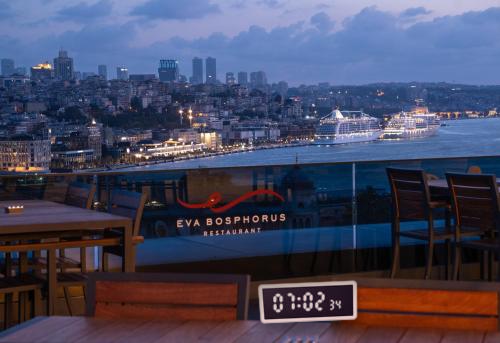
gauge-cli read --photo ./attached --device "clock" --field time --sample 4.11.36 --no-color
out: 7.02.34
